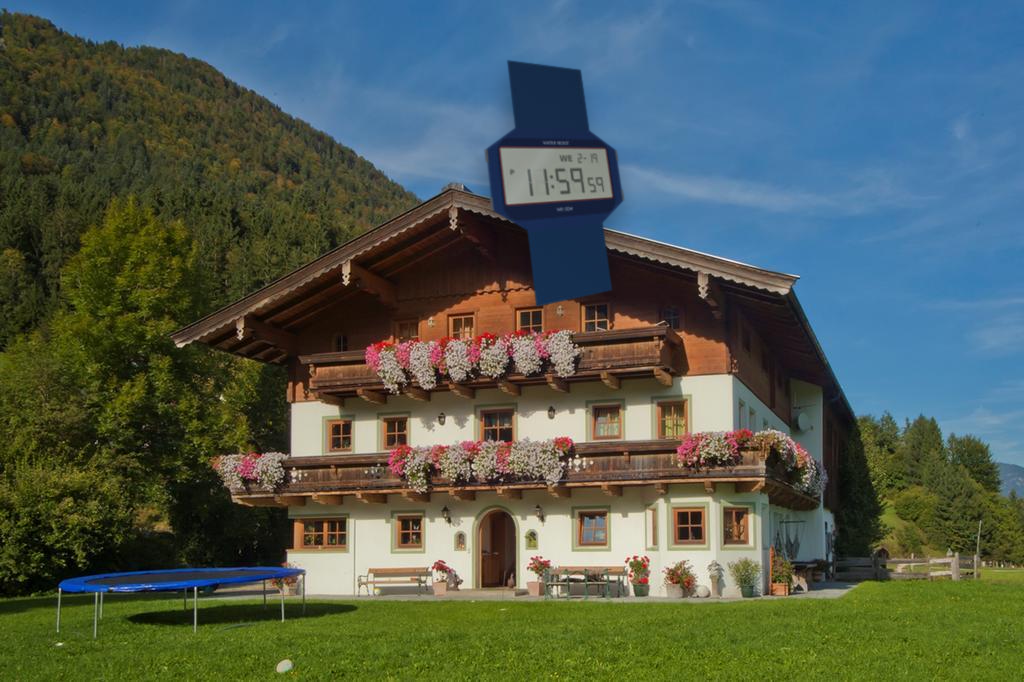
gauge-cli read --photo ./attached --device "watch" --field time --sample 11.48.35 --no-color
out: 11.59.59
